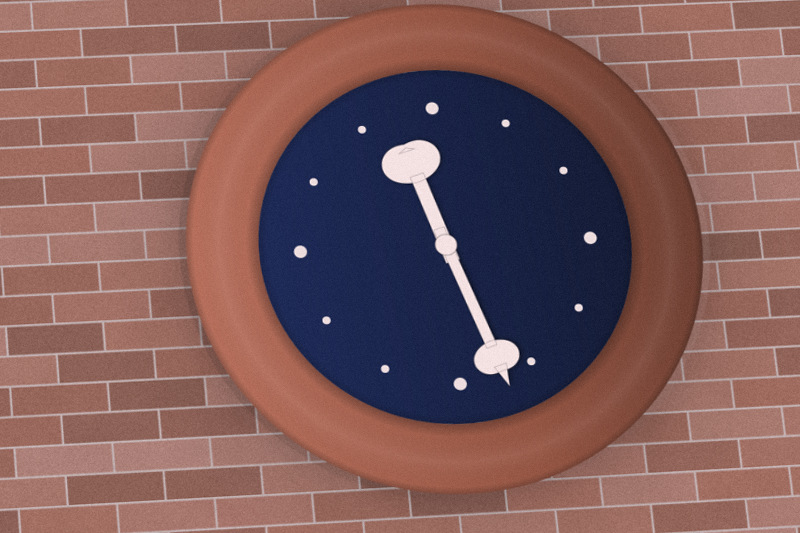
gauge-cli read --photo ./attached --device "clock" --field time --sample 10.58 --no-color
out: 11.27
